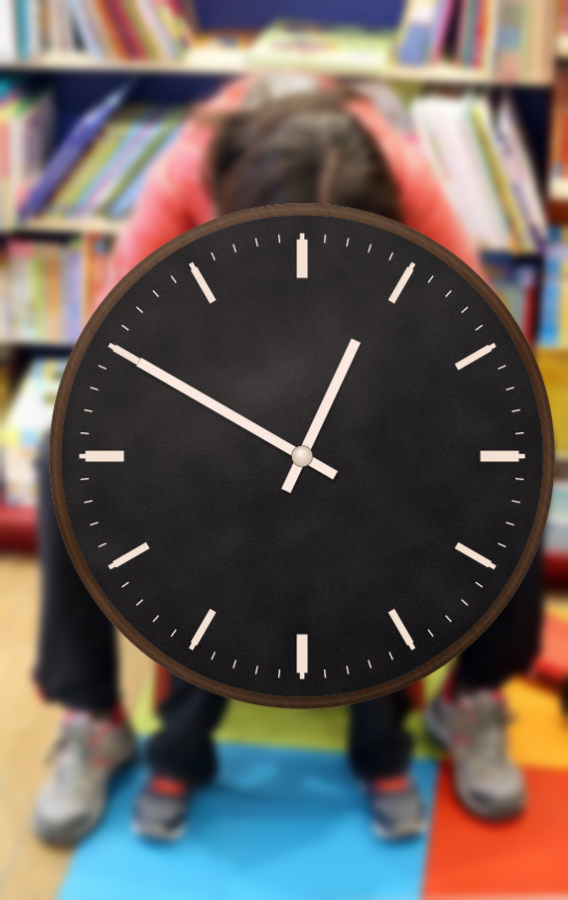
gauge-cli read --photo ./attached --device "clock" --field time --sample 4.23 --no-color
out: 12.50
